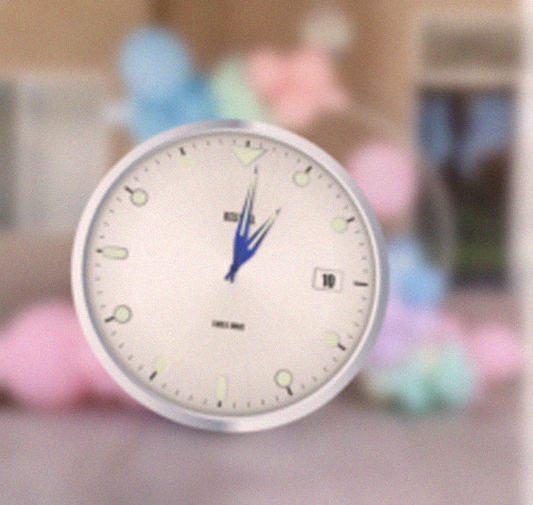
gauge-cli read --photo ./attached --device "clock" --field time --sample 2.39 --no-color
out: 1.01
